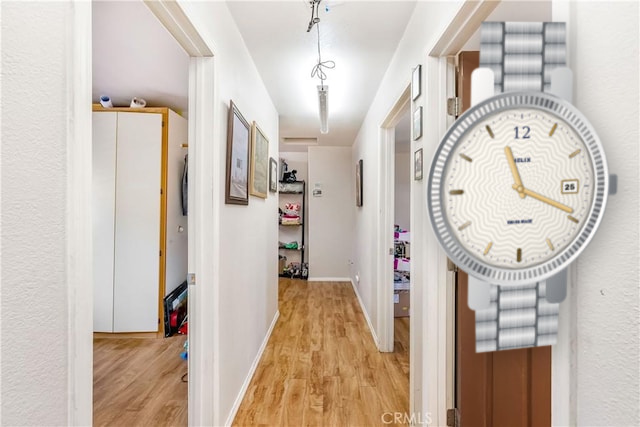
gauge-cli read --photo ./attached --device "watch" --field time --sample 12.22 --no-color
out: 11.19
